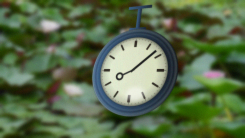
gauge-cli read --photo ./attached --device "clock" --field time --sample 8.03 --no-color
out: 8.08
